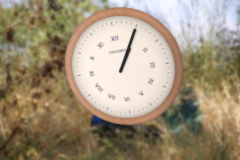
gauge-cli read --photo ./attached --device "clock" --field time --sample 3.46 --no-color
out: 1.05
